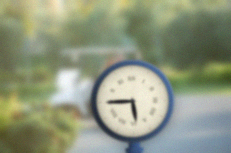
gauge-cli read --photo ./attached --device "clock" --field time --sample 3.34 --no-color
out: 5.45
